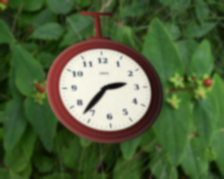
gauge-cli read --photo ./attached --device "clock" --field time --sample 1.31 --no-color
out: 2.37
